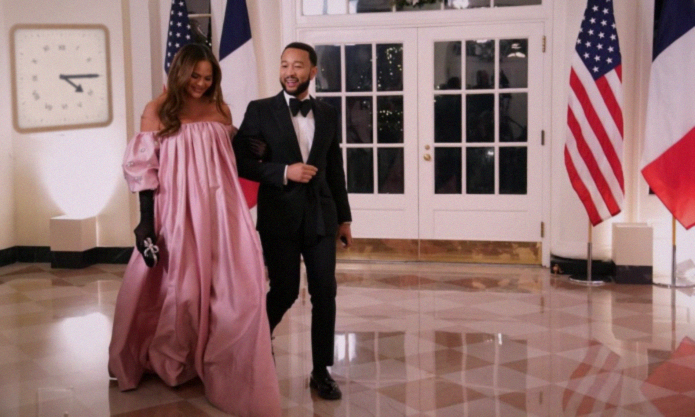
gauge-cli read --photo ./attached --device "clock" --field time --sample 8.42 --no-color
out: 4.15
